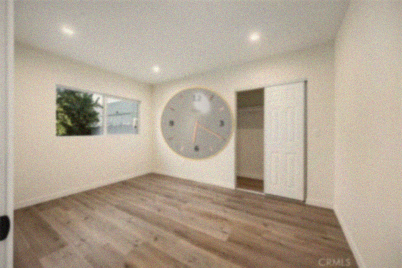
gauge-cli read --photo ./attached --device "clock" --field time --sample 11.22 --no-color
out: 6.20
